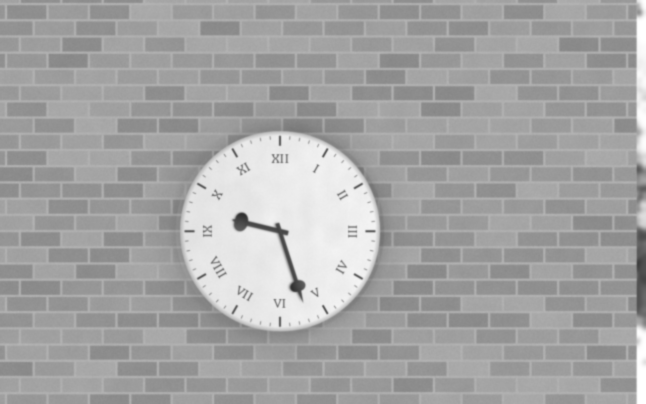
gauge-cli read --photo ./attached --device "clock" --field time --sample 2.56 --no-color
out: 9.27
